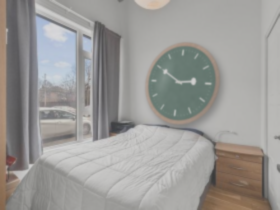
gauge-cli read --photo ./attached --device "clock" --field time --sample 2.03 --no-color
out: 2.50
